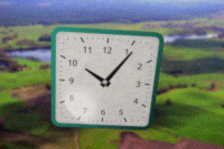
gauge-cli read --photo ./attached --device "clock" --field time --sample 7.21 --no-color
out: 10.06
